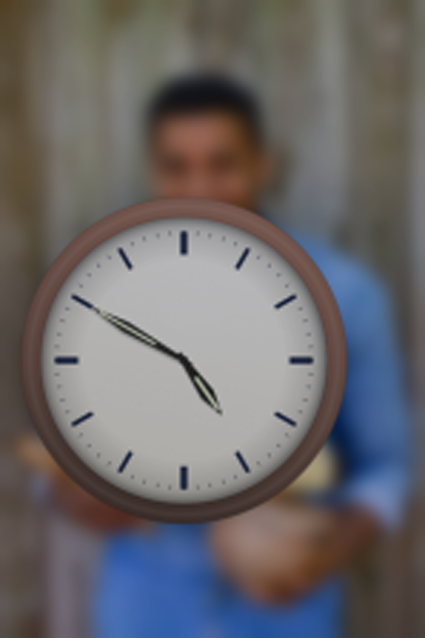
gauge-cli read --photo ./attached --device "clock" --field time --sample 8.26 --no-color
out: 4.50
